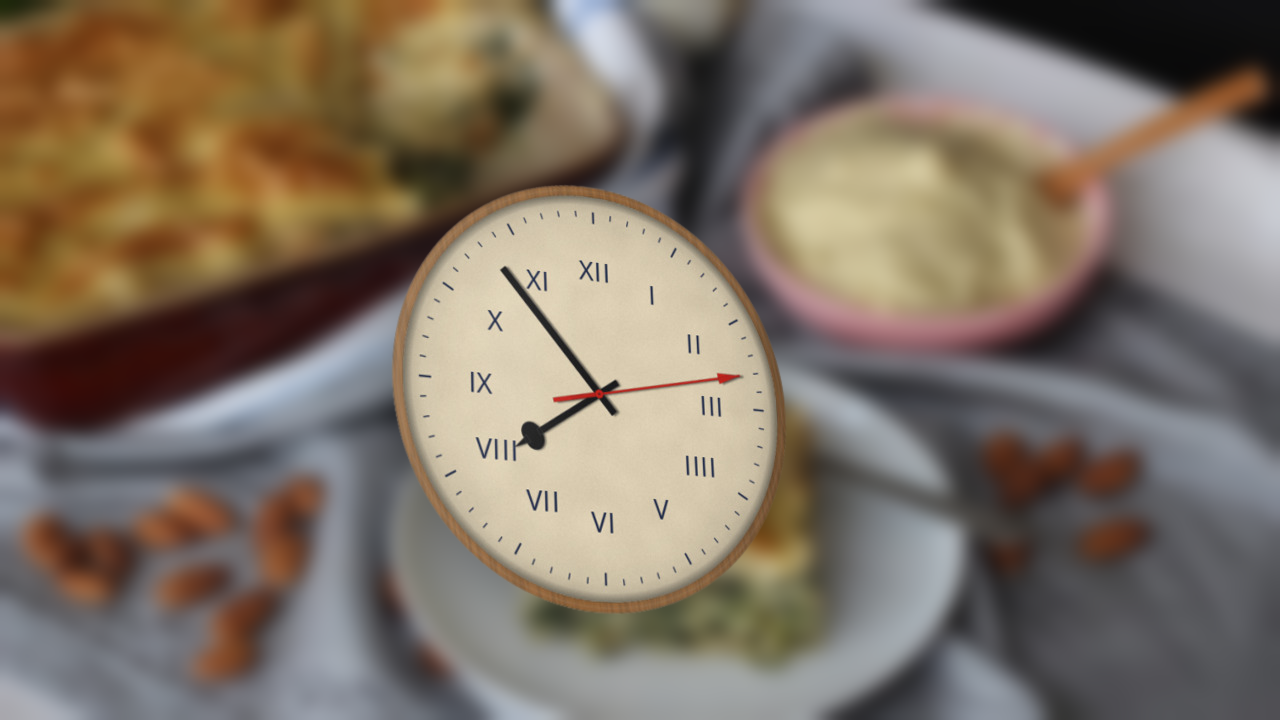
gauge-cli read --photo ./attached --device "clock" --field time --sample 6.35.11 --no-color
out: 7.53.13
